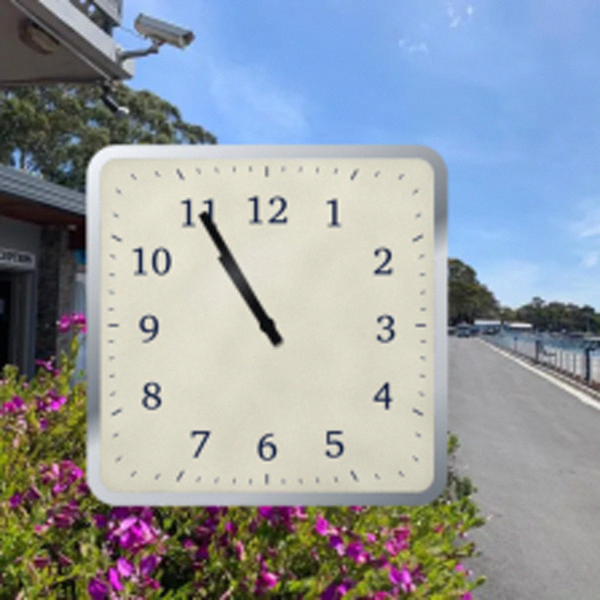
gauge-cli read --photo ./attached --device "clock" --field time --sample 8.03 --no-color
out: 10.55
